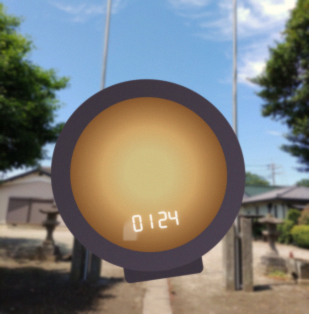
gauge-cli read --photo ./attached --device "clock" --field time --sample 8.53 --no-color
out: 1.24
